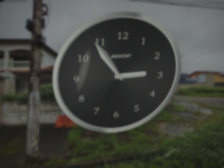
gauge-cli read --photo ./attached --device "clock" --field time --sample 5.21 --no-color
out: 2.54
